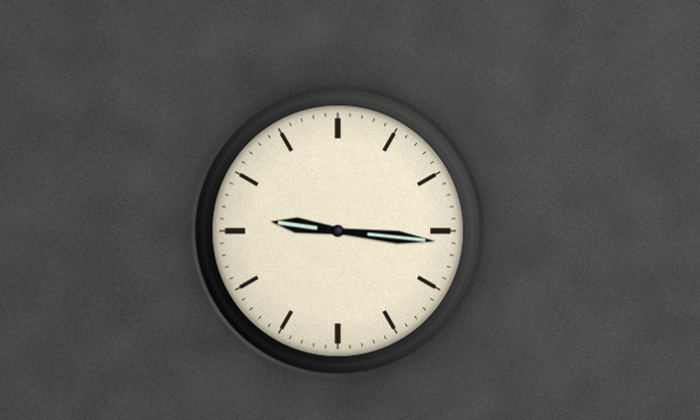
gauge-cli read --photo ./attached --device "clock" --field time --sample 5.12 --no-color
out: 9.16
